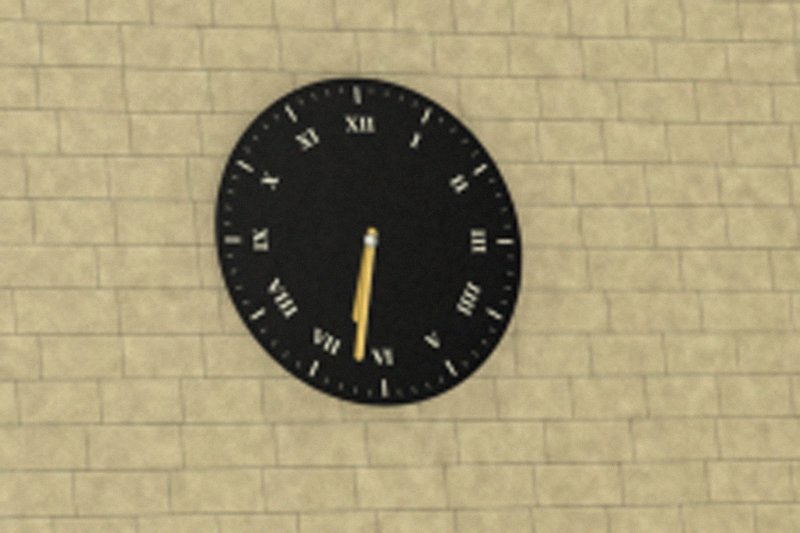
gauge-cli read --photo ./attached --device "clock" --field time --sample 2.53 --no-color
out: 6.32
